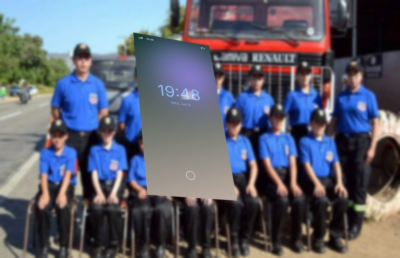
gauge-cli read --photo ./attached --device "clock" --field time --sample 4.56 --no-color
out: 19.48
